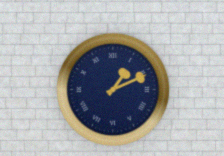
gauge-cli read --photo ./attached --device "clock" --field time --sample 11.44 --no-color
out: 1.11
